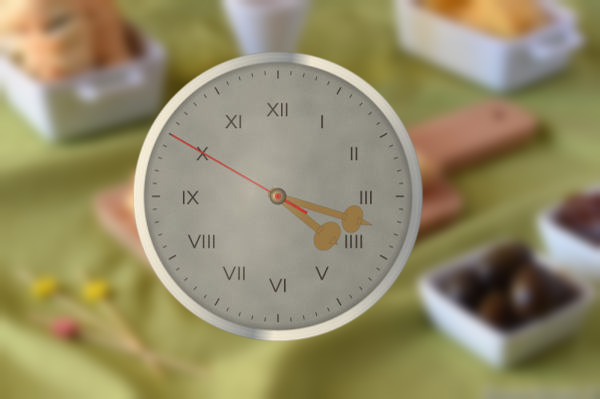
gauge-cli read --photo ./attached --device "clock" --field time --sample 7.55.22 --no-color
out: 4.17.50
